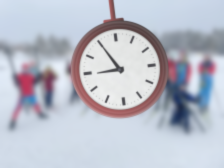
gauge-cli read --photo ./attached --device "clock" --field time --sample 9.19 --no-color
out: 8.55
